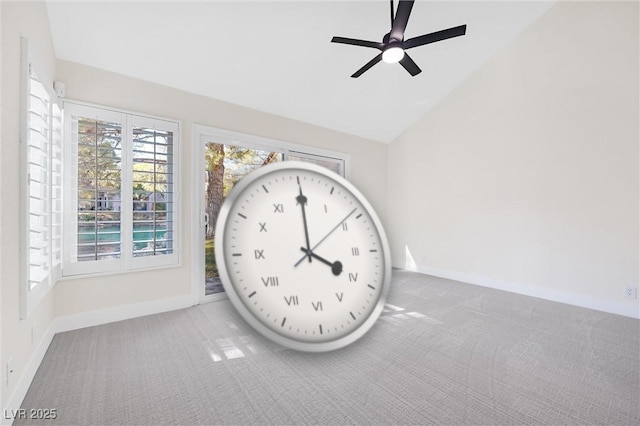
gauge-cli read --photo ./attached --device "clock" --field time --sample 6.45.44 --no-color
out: 4.00.09
